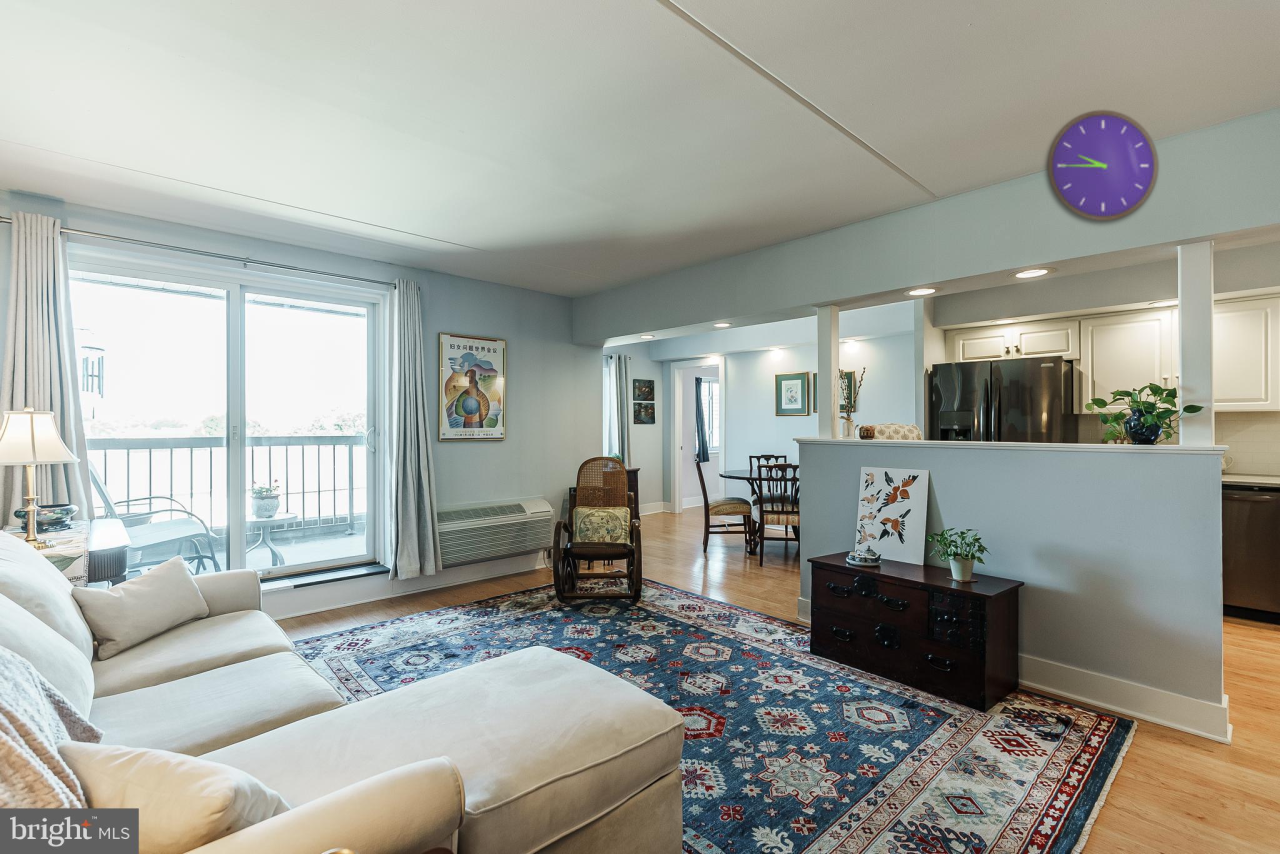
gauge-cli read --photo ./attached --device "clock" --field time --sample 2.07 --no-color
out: 9.45
